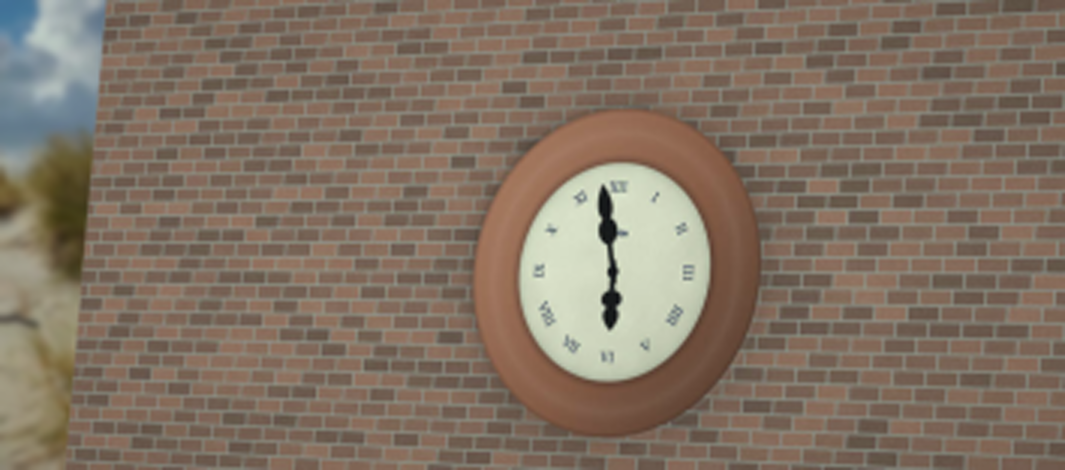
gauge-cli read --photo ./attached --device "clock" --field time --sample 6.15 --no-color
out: 5.58
